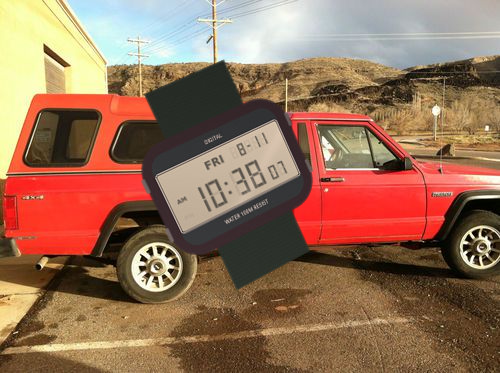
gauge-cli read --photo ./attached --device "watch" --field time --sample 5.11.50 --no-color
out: 10.38.07
